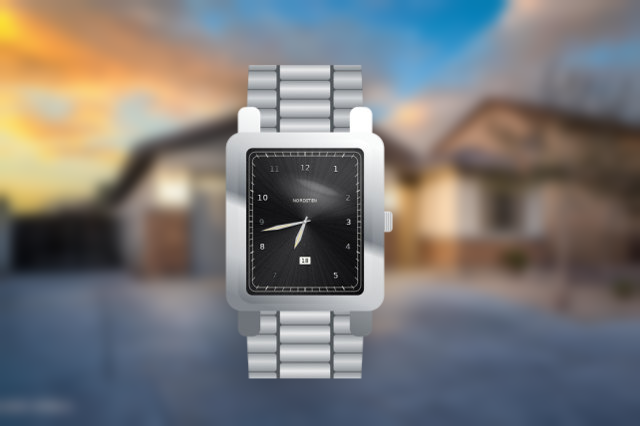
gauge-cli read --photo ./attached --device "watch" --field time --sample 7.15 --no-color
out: 6.43
